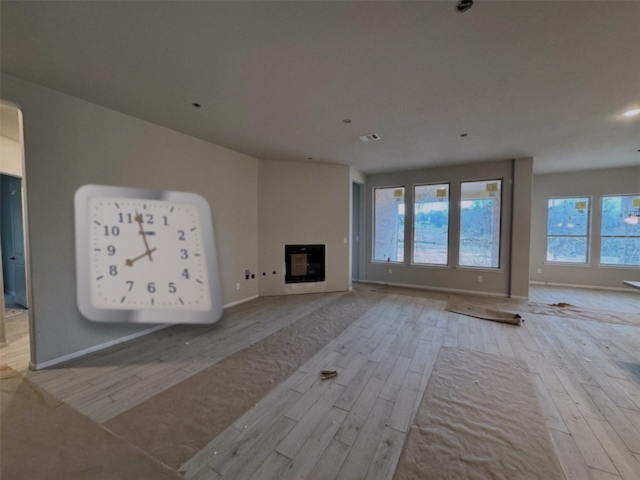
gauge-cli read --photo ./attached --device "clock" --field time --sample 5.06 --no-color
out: 7.58
